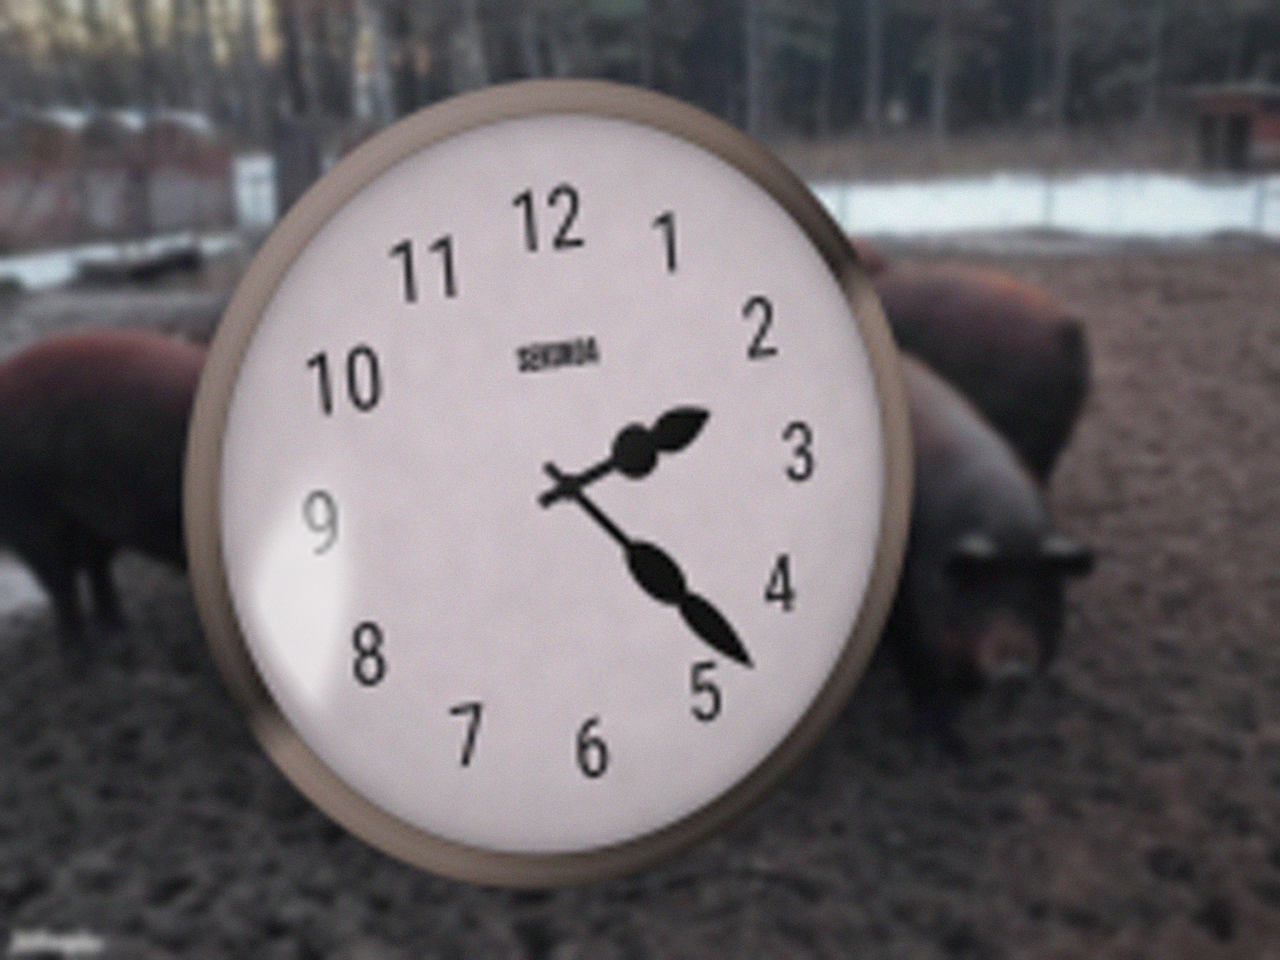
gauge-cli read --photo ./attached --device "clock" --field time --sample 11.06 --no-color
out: 2.23
